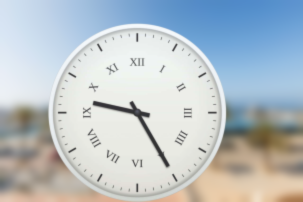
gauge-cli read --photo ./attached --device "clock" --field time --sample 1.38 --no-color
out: 9.25
